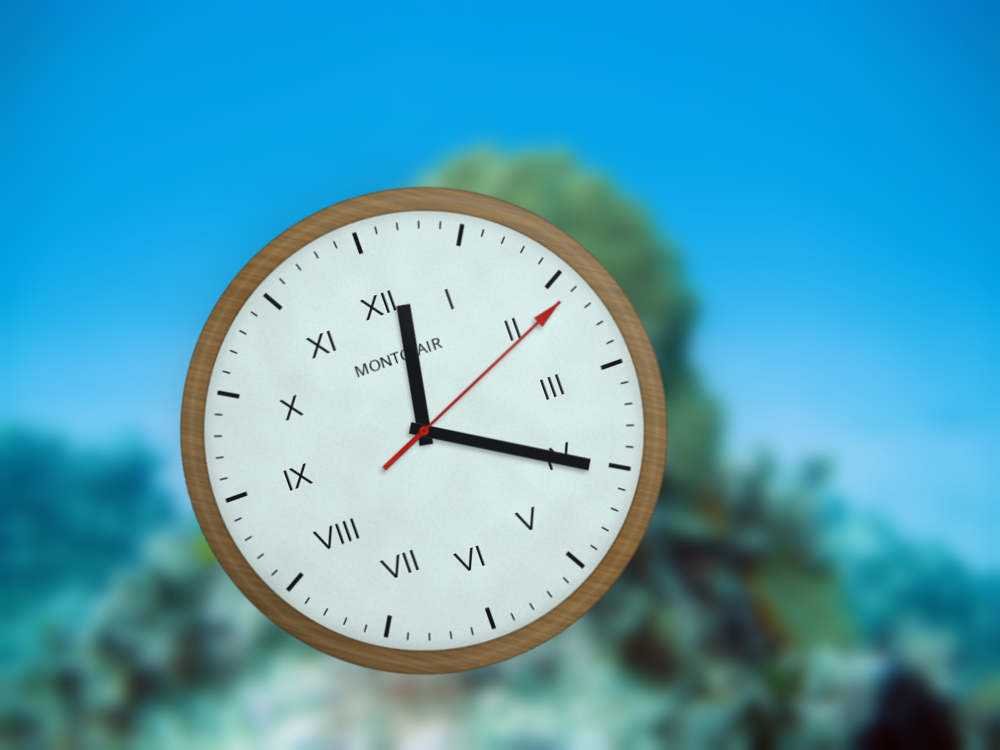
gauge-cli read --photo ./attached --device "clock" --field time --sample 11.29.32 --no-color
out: 12.20.11
